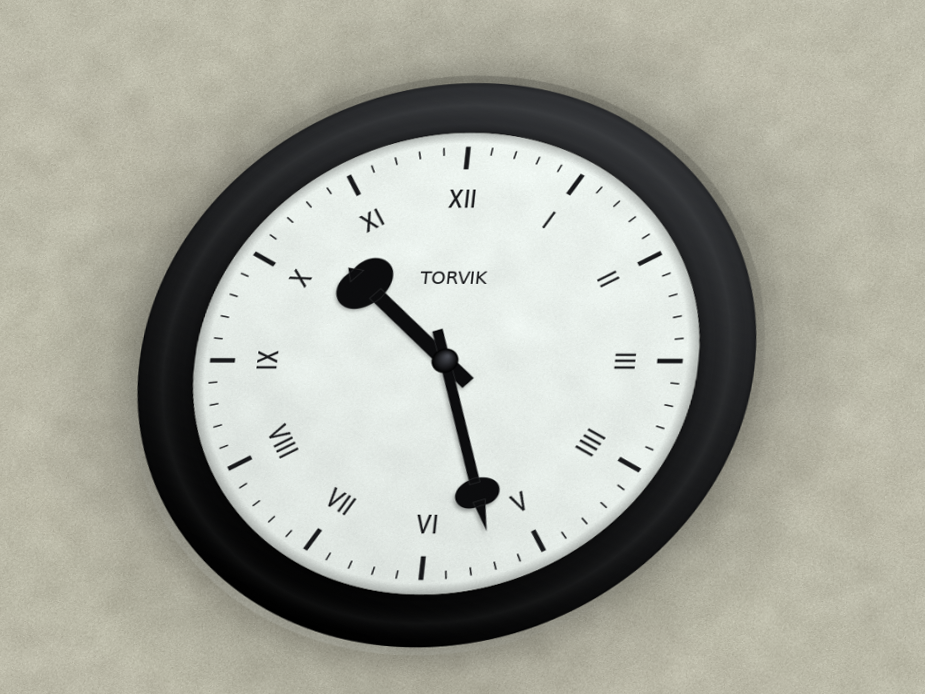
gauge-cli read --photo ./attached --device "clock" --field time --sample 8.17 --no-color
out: 10.27
